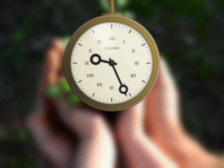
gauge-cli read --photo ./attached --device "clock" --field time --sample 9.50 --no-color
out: 9.26
